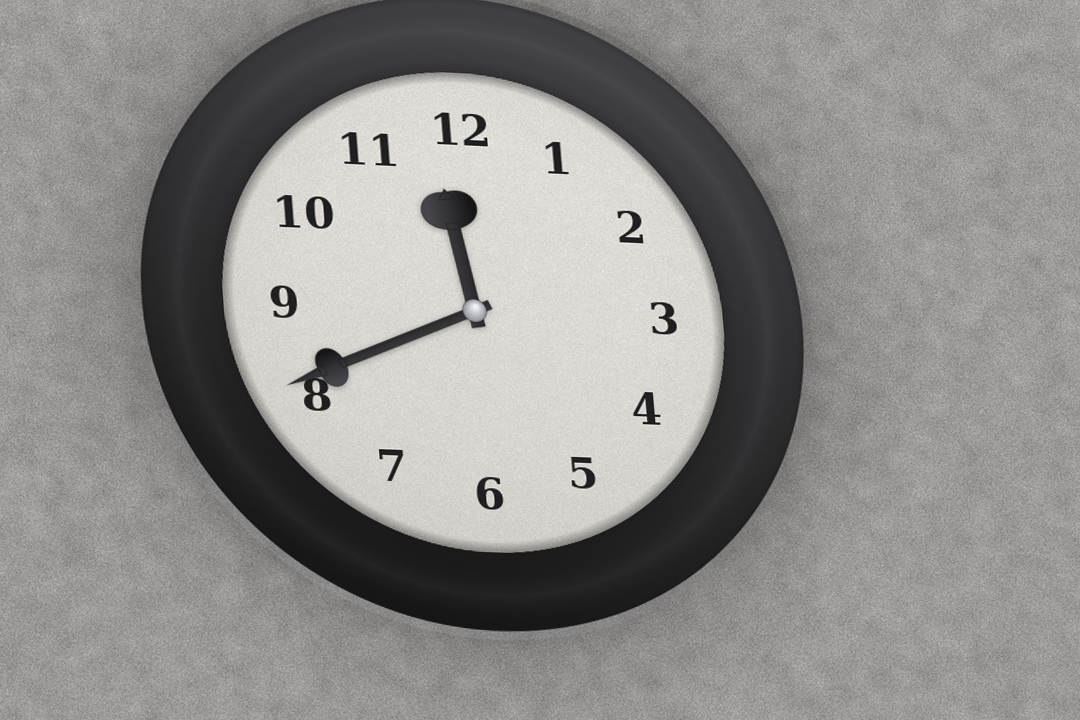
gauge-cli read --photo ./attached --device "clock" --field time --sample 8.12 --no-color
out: 11.41
